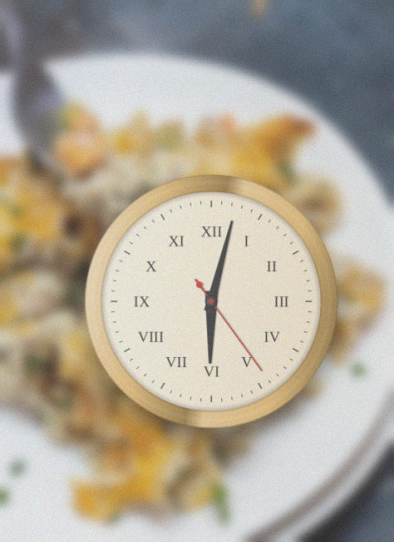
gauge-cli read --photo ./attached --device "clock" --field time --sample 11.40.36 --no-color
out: 6.02.24
